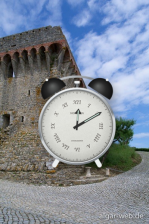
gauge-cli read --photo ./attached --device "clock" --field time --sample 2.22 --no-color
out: 12.10
